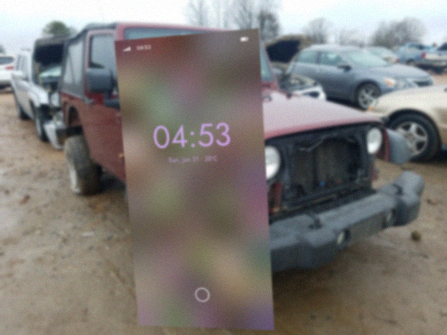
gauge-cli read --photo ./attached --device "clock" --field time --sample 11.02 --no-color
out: 4.53
